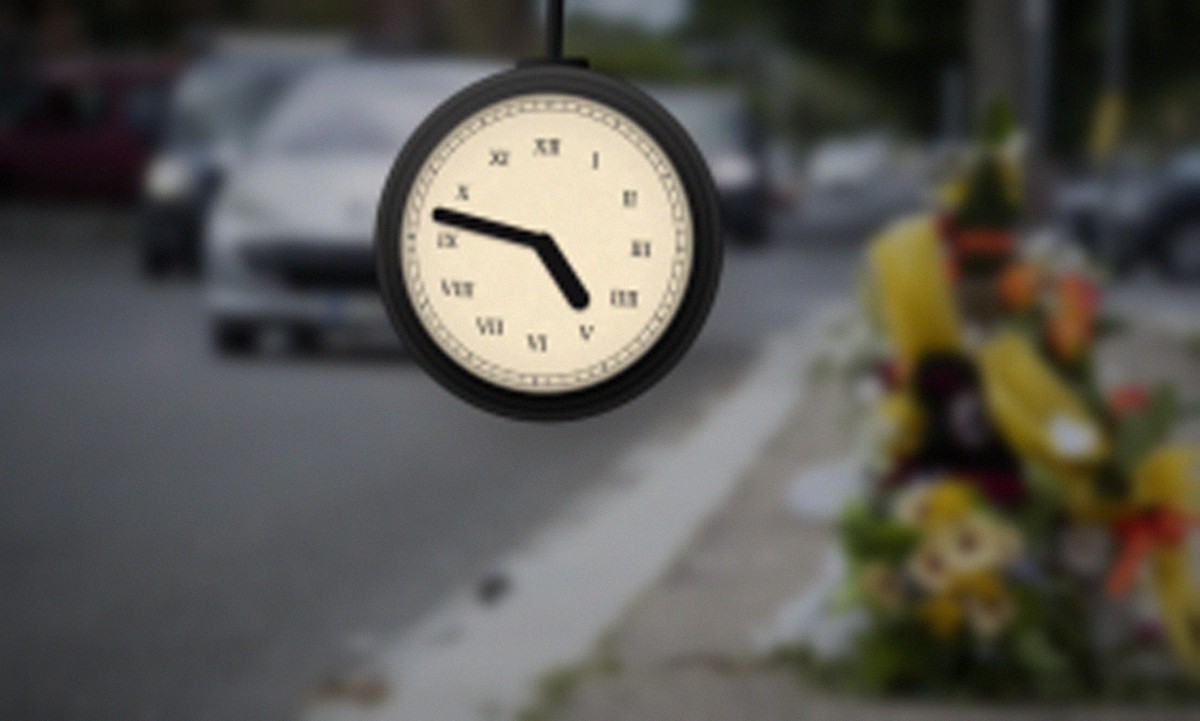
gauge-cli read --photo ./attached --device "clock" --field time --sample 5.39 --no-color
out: 4.47
